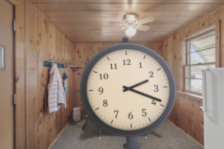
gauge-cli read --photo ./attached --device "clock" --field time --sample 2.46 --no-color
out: 2.19
